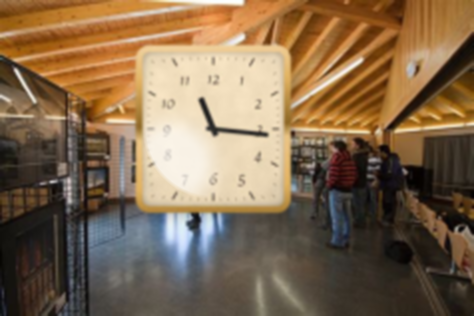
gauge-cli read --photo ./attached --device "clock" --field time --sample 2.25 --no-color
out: 11.16
